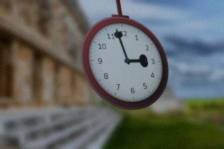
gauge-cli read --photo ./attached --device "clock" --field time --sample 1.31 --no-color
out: 2.58
